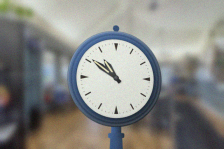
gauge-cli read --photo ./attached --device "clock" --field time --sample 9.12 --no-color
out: 10.51
